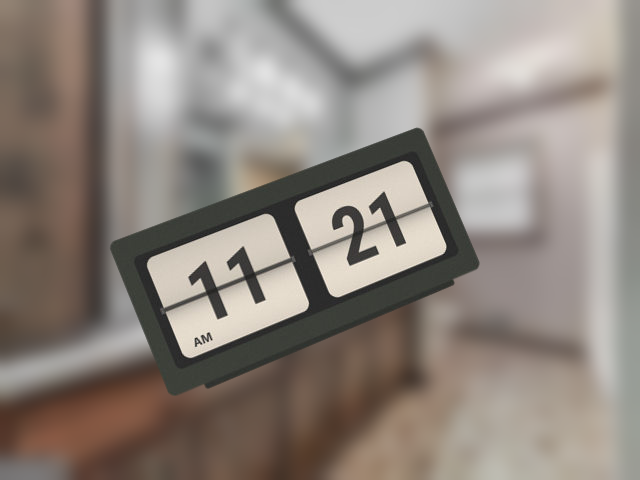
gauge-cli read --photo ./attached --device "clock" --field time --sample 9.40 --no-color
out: 11.21
